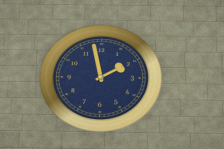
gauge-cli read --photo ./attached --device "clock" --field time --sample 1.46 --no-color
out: 1.58
